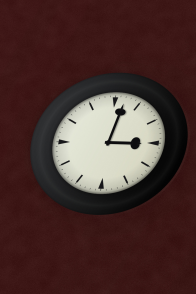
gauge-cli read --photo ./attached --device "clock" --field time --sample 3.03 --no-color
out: 3.02
